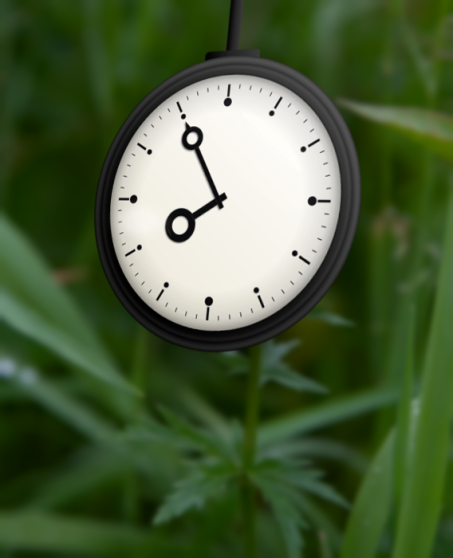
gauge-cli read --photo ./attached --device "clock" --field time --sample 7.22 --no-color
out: 7.55
